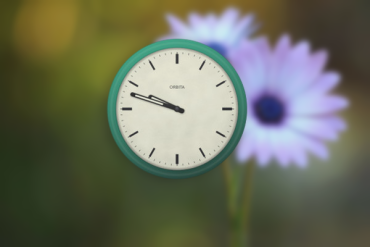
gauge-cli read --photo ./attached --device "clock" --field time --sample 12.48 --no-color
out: 9.48
